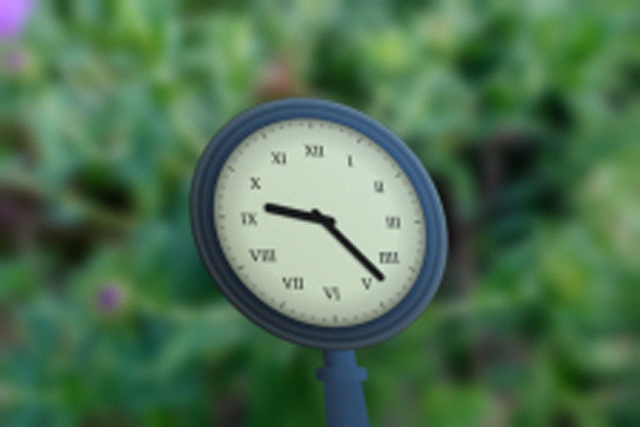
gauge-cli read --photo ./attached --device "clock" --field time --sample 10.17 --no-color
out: 9.23
